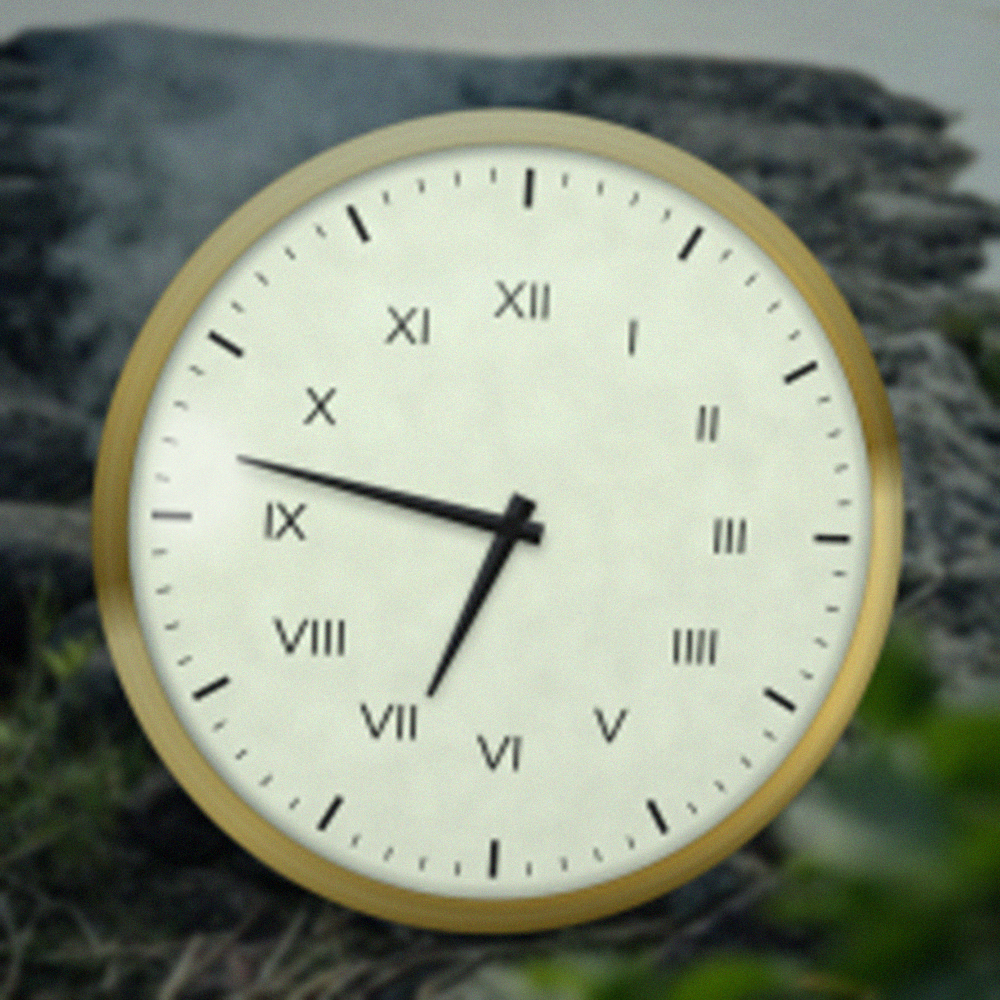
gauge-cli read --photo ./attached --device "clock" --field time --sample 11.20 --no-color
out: 6.47
